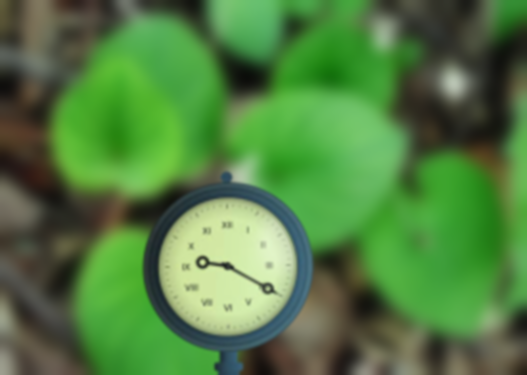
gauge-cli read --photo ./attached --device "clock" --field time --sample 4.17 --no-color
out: 9.20
